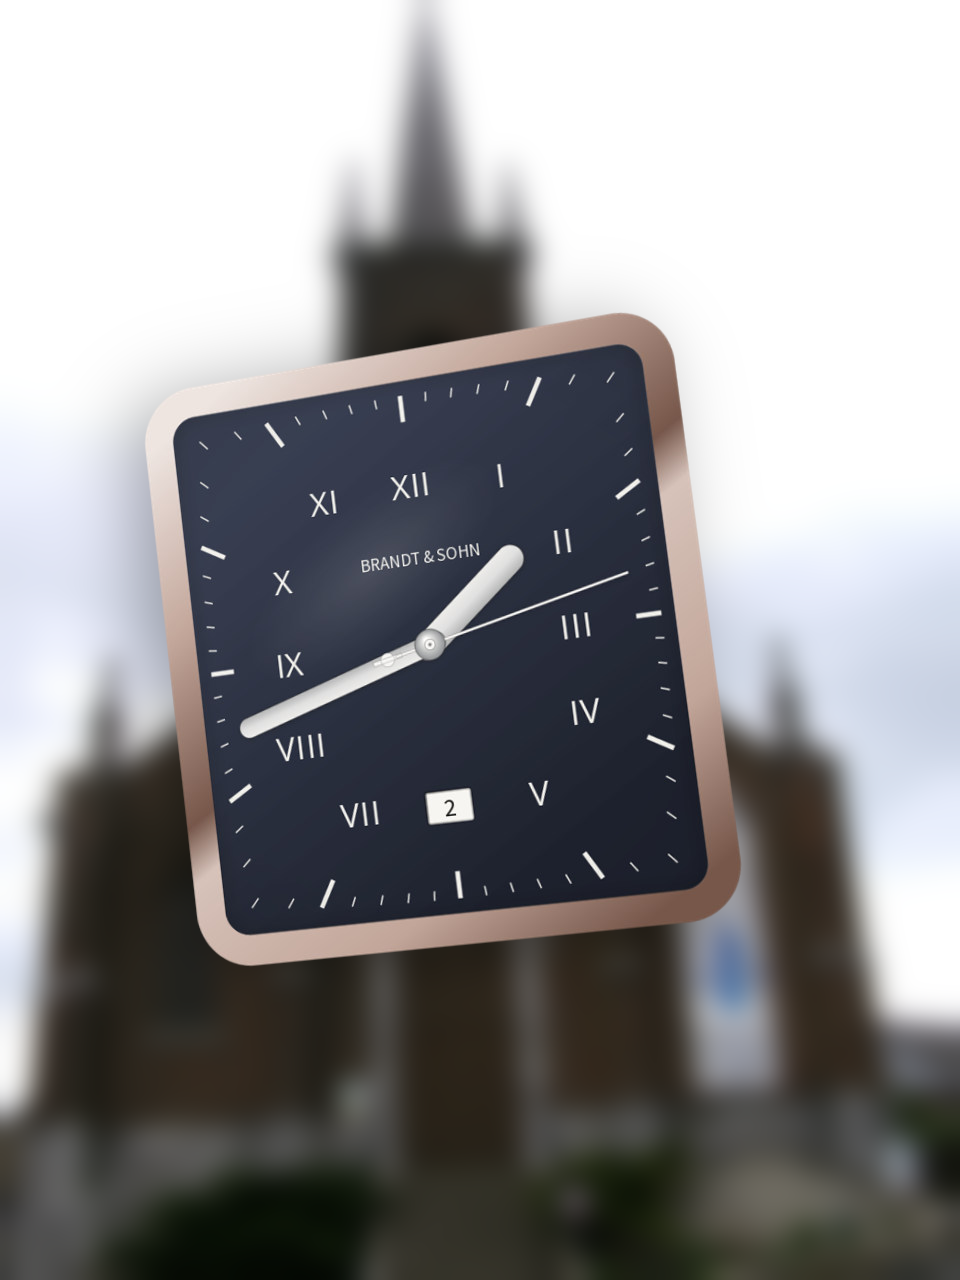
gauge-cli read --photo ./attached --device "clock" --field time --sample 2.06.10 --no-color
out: 1.42.13
